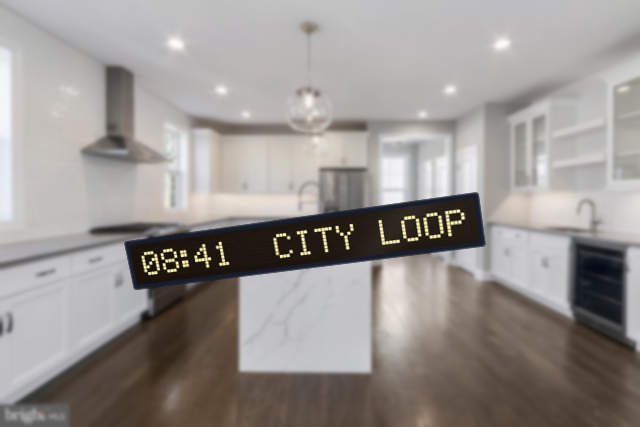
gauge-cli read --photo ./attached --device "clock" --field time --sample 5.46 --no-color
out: 8.41
